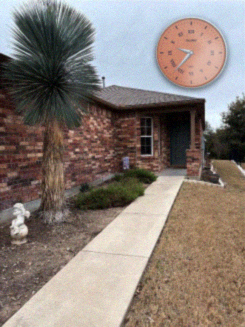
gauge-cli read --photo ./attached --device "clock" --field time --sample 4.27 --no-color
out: 9.37
